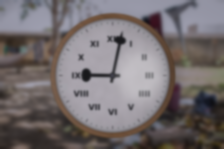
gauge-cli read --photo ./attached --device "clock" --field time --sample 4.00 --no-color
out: 9.02
